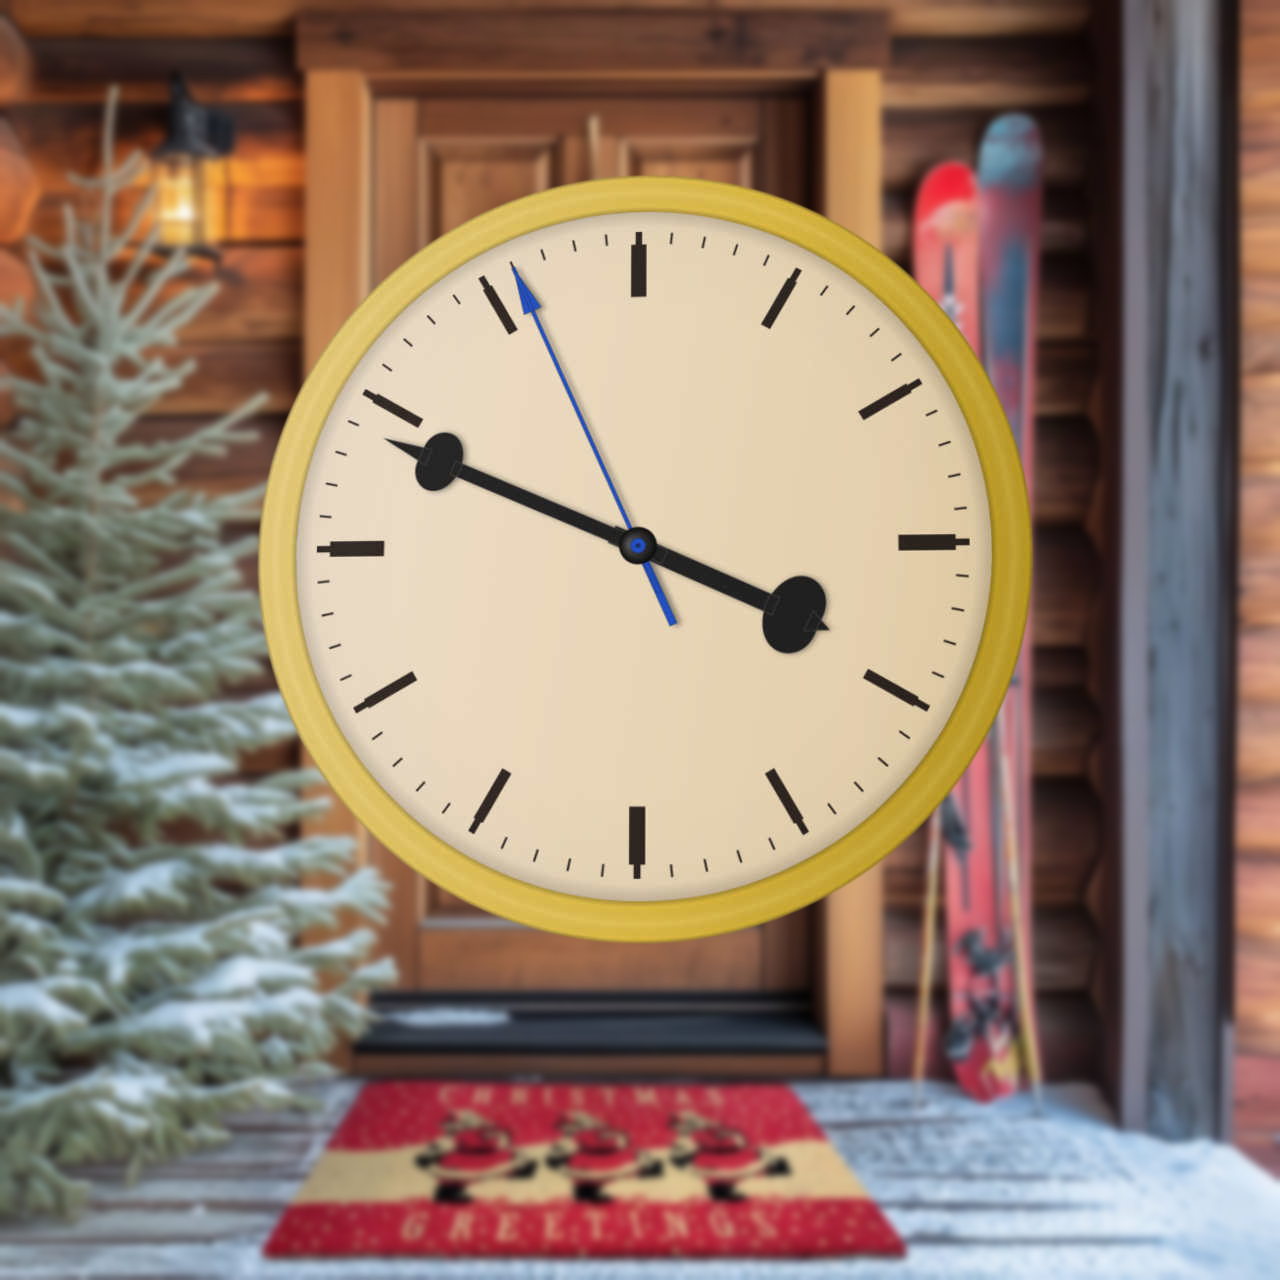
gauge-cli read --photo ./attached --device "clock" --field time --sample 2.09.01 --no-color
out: 3.48.56
